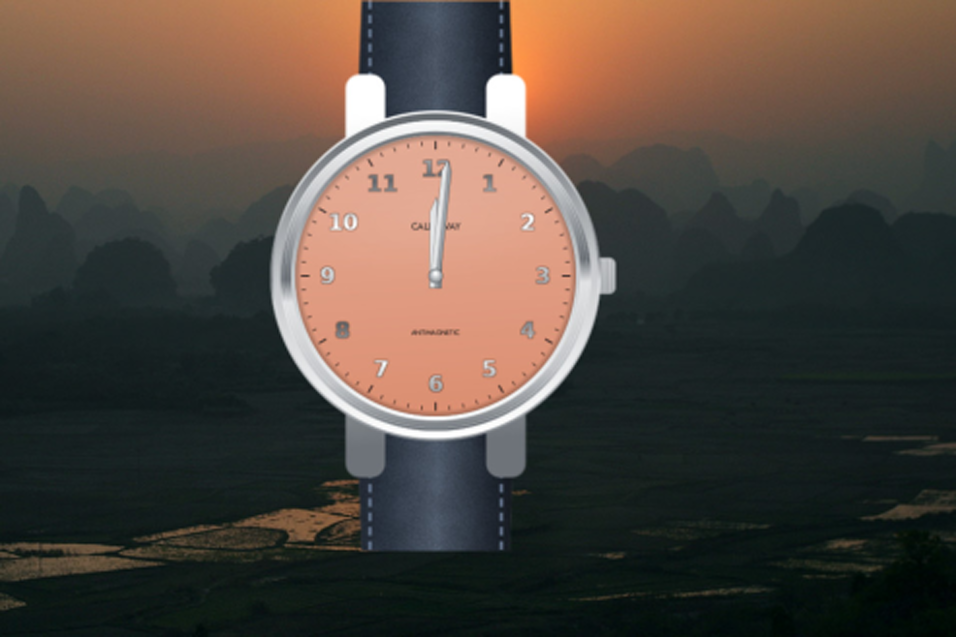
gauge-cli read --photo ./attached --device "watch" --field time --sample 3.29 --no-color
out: 12.01
